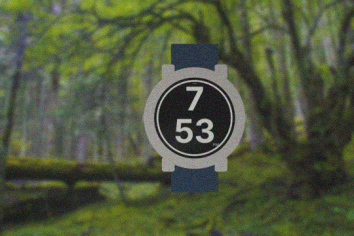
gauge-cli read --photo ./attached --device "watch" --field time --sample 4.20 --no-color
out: 7.53
